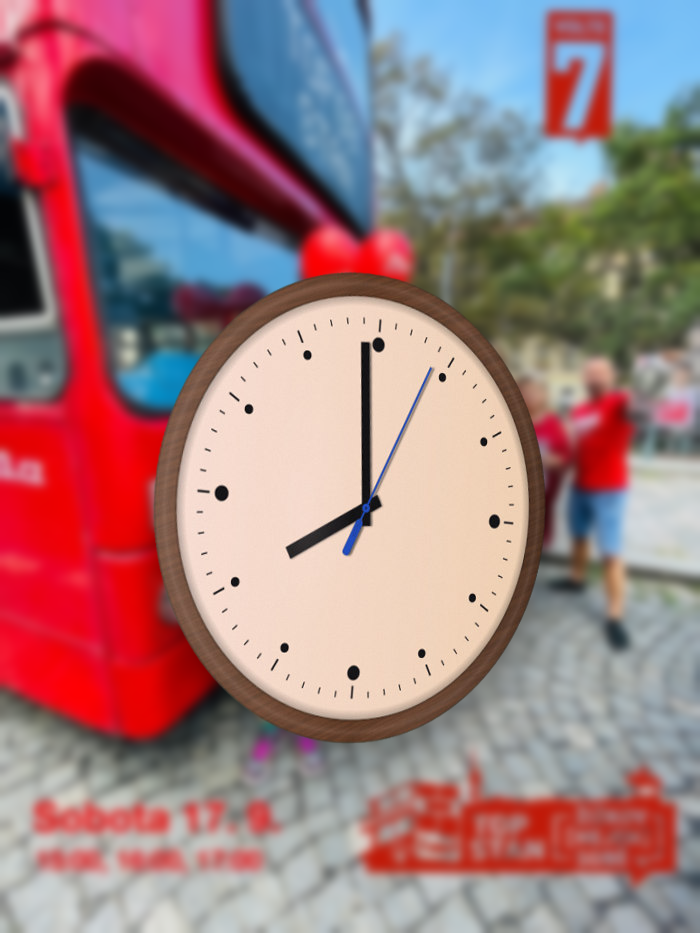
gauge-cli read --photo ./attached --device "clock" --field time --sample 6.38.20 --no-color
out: 7.59.04
